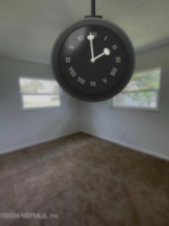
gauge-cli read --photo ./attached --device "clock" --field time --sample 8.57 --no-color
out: 1.59
